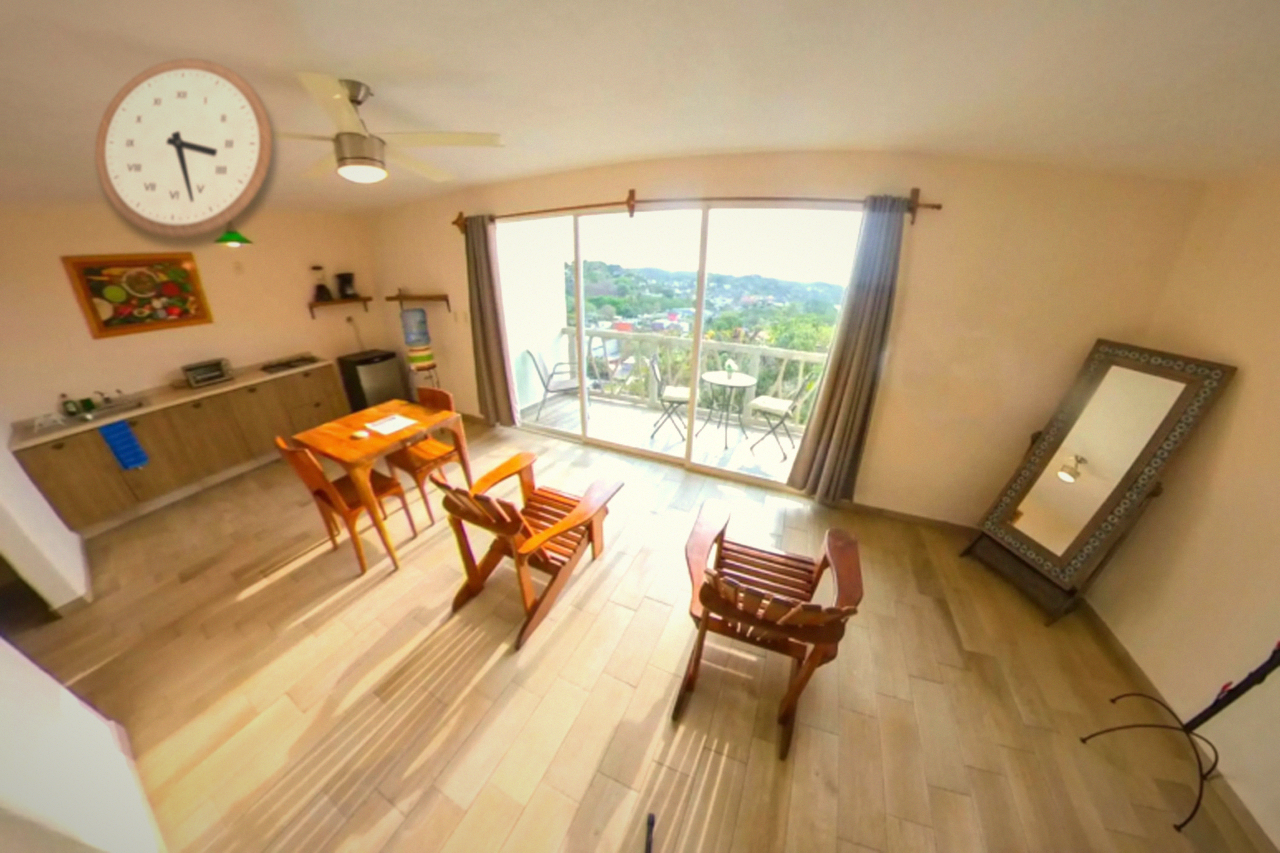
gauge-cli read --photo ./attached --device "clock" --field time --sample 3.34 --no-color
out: 3.27
